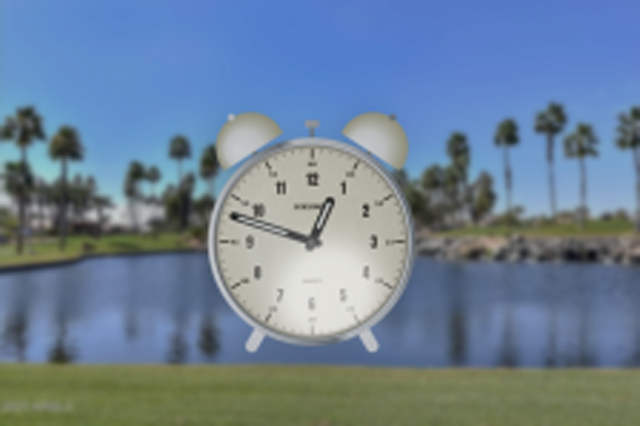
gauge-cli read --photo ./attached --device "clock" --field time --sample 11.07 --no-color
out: 12.48
